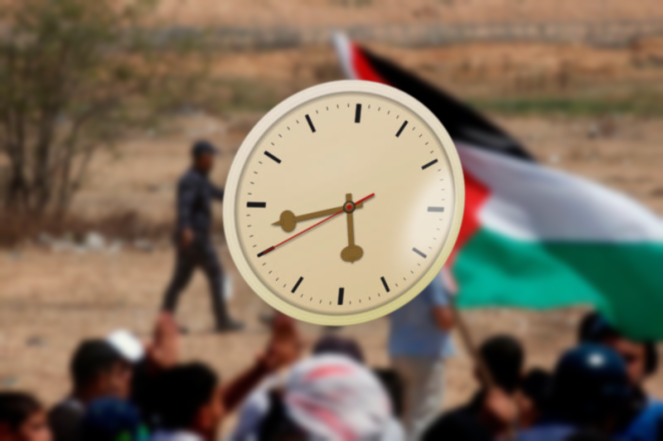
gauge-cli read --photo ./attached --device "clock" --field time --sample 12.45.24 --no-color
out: 5.42.40
